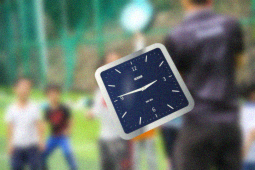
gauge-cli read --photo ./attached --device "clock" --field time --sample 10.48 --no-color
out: 2.46
